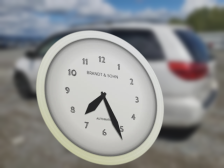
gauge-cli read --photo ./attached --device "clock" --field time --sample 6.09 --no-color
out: 7.26
